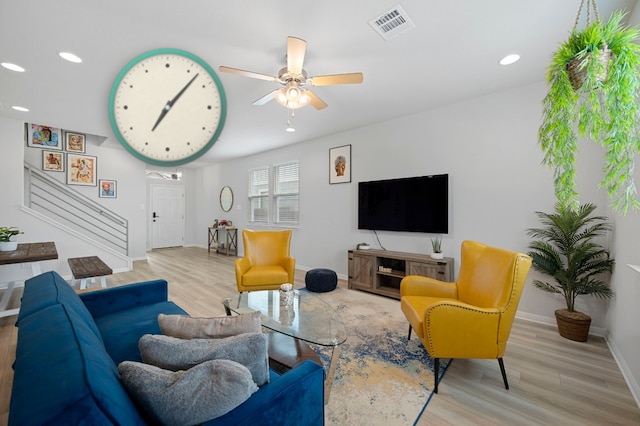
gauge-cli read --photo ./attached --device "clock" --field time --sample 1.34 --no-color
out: 7.07
